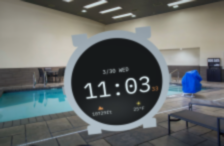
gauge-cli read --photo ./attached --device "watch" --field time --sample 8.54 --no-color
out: 11.03
